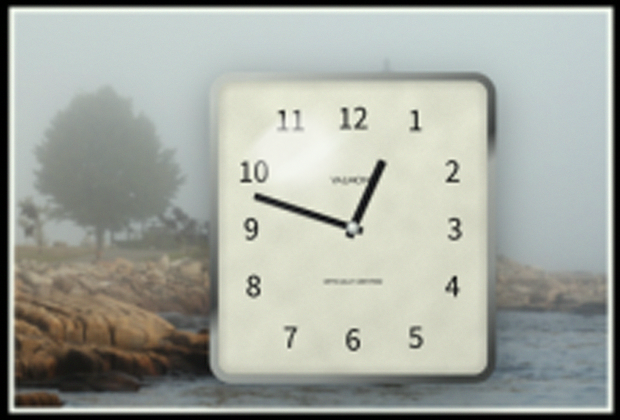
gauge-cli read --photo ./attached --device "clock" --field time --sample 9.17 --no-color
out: 12.48
